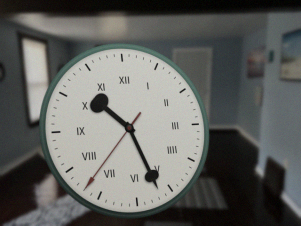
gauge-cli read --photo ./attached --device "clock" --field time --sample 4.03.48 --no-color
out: 10.26.37
